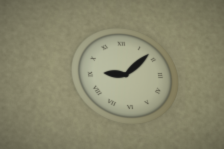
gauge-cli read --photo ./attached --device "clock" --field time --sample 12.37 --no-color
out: 9.08
